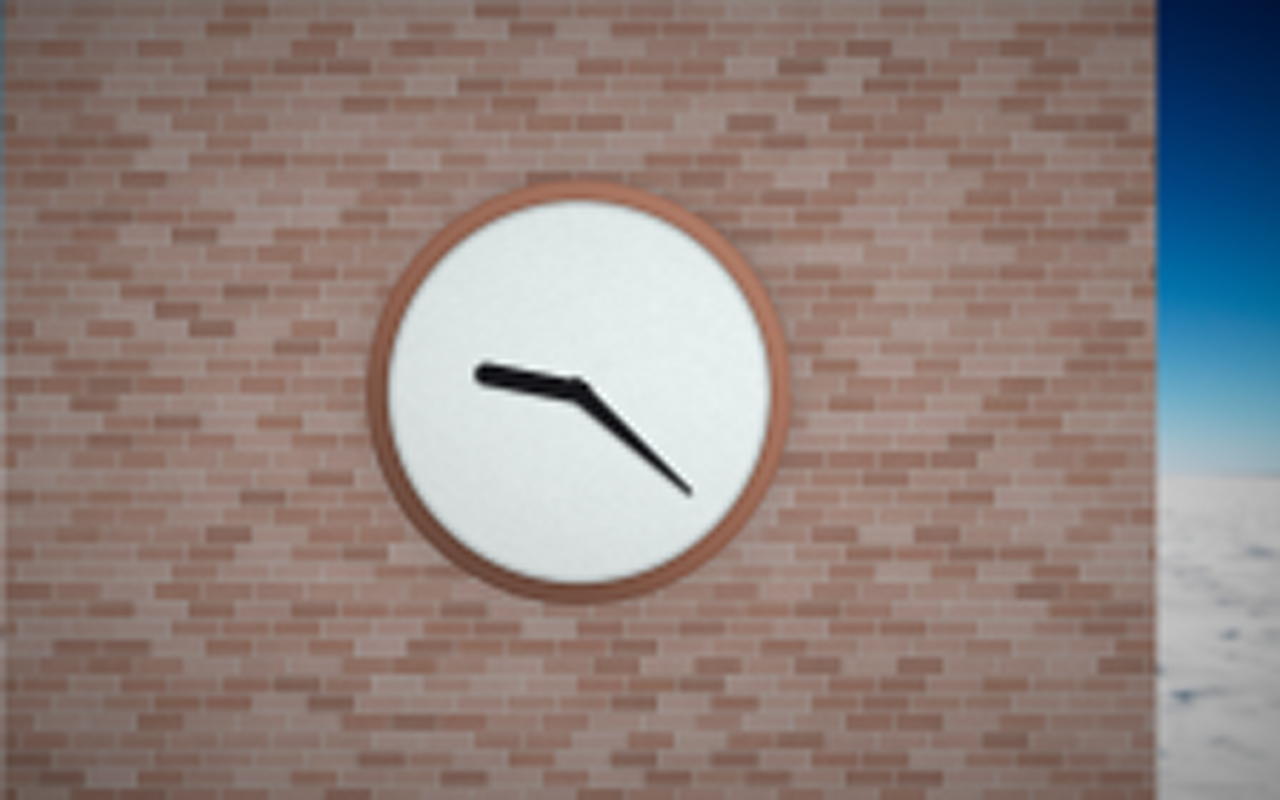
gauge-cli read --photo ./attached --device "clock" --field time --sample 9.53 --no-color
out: 9.22
